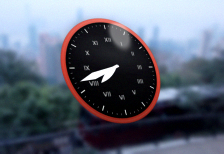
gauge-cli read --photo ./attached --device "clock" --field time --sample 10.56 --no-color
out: 7.42
